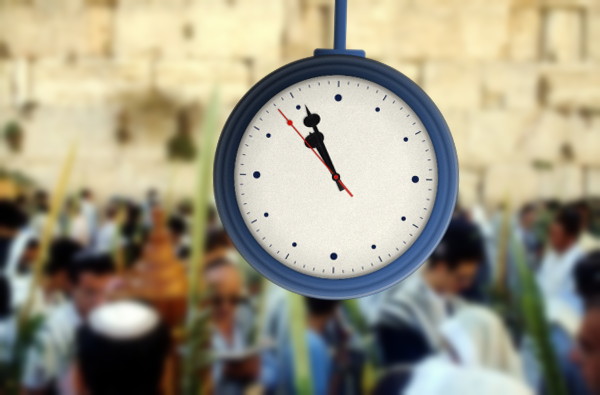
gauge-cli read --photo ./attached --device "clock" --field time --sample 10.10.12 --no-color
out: 10.55.53
